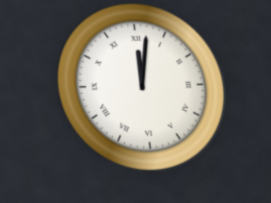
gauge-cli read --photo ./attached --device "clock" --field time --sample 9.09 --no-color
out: 12.02
